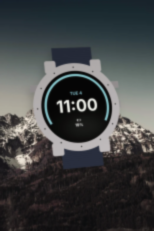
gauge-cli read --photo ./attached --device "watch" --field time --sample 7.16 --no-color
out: 11.00
